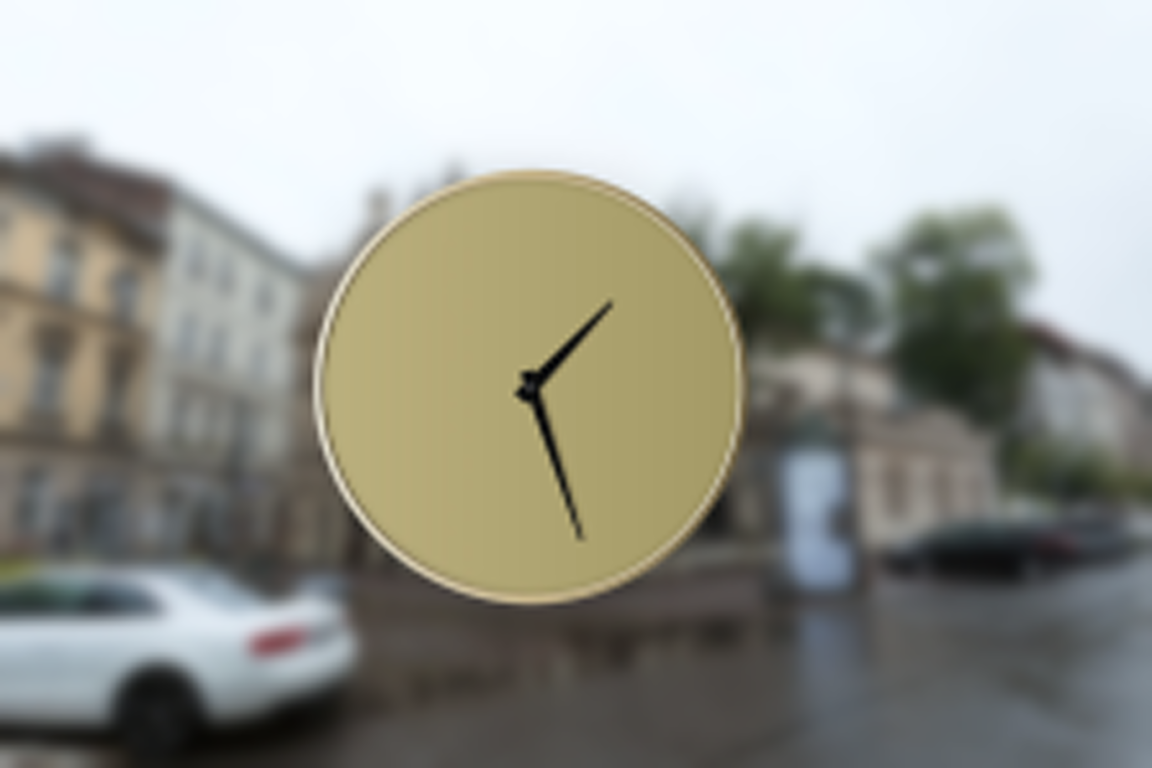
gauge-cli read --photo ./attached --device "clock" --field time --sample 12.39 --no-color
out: 1.27
